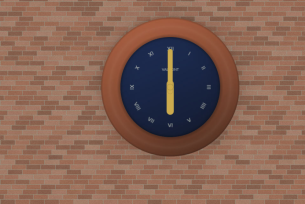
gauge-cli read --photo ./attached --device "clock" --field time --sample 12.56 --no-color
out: 6.00
